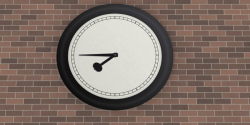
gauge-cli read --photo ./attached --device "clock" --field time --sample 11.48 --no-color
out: 7.45
